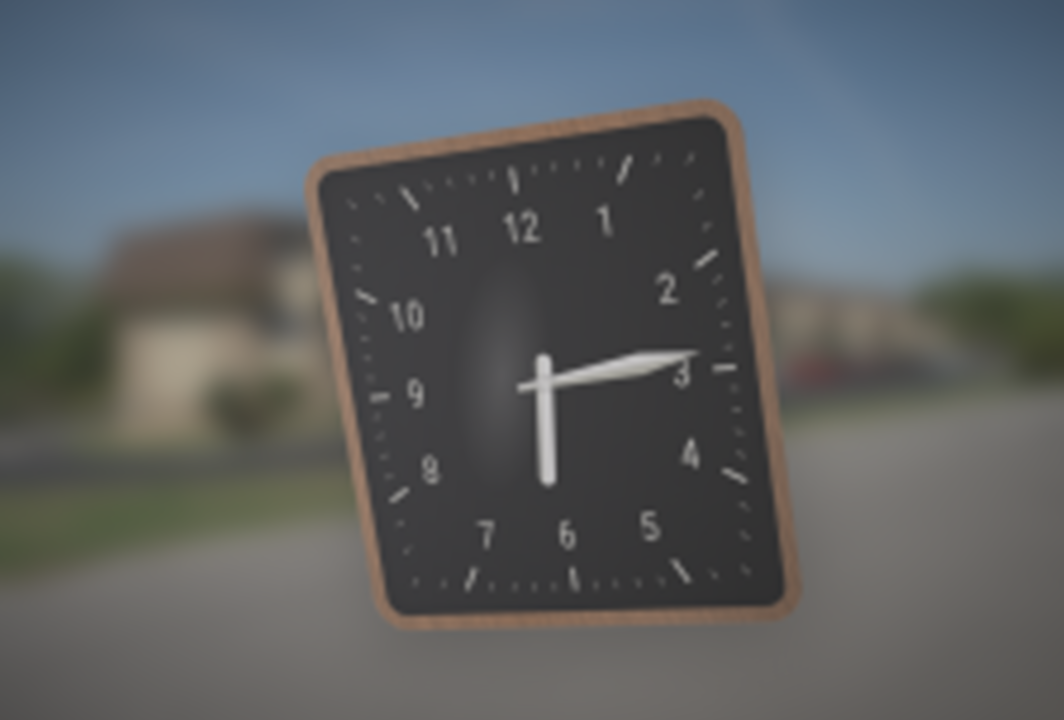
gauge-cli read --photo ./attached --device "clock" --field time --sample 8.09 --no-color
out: 6.14
